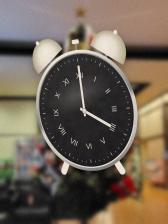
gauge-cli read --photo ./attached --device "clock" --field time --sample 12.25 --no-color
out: 4.00
